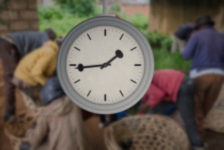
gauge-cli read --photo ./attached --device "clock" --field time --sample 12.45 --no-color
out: 1.44
